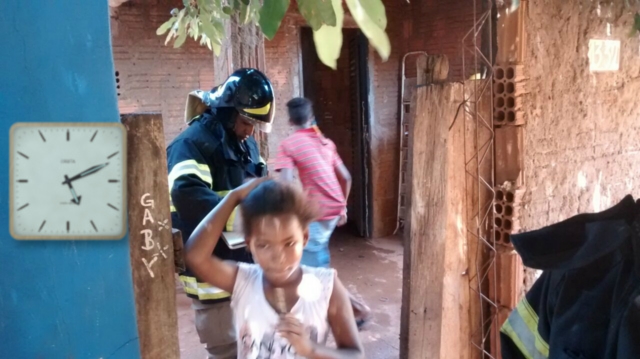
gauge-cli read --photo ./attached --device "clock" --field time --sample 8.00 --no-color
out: 5.11
